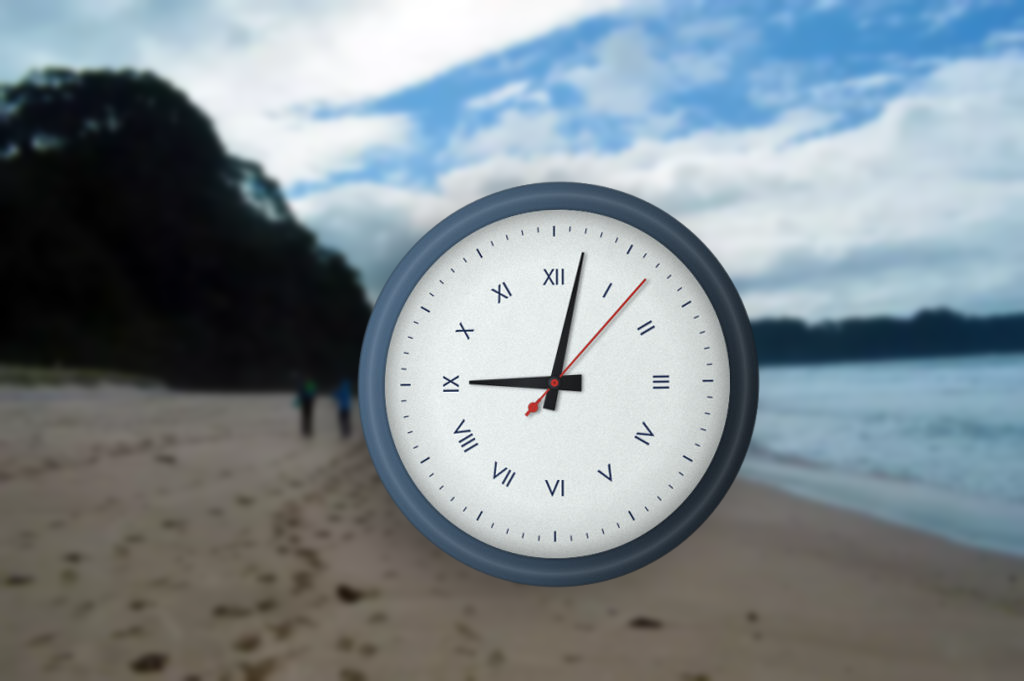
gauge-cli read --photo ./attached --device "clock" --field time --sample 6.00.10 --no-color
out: 9.02.07
